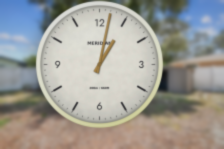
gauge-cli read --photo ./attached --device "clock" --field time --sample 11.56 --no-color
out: 1.02
